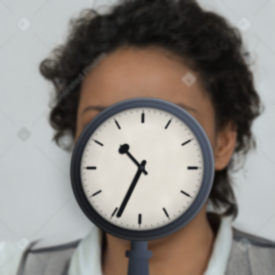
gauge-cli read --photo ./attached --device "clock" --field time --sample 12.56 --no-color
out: 10.34
